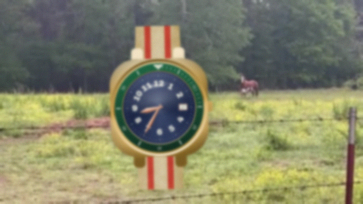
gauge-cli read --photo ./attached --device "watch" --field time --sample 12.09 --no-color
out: 8.35
